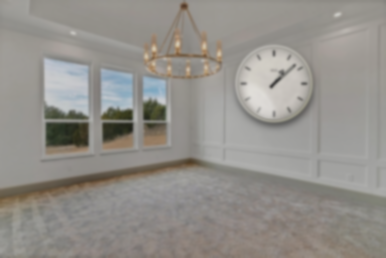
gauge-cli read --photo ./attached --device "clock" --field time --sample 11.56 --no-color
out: 1.08
